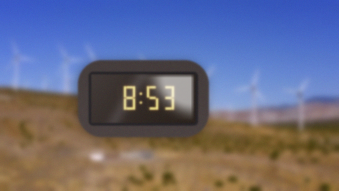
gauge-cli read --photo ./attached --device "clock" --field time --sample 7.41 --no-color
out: 8.53
